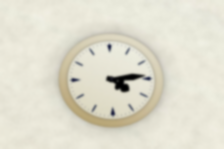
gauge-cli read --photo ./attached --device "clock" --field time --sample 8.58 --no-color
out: 4.14
